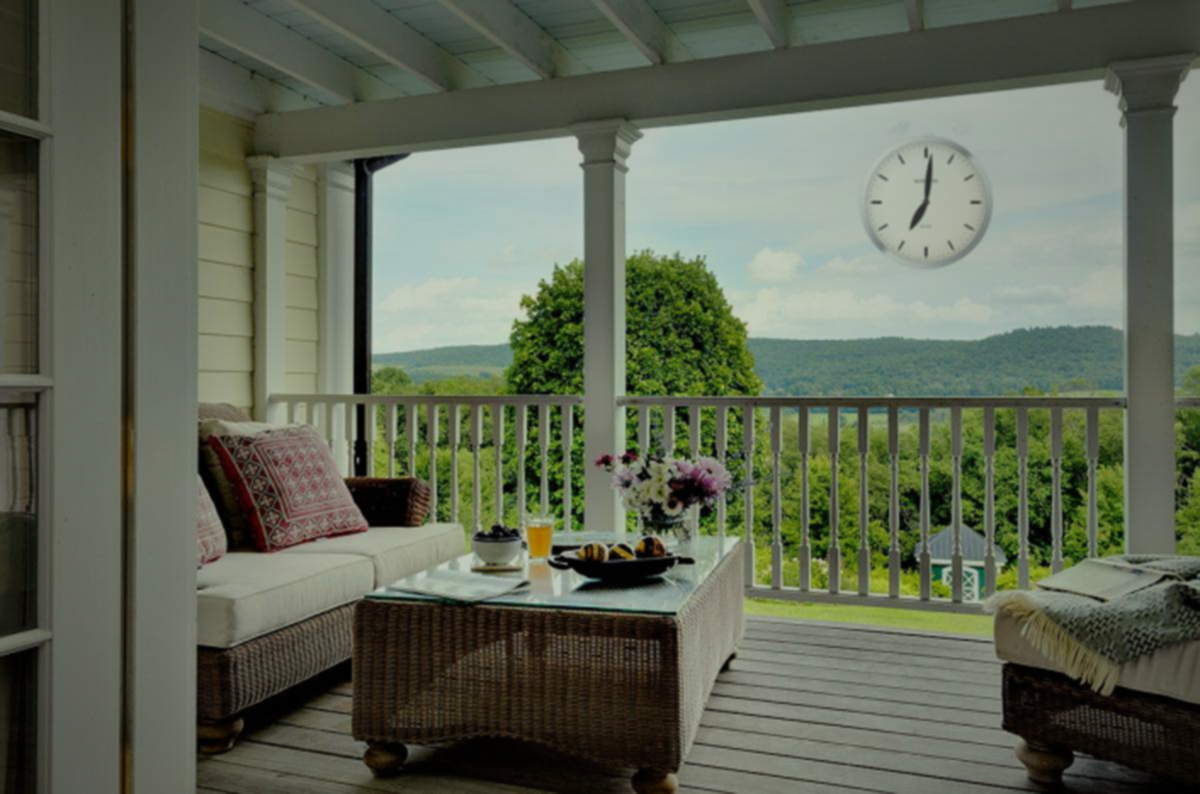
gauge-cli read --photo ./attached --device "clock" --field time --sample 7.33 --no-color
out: 7.01
